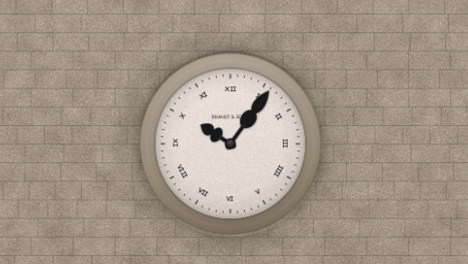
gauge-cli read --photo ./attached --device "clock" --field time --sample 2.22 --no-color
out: 10.06
